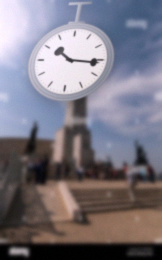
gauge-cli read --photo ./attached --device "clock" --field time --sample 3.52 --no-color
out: 10.16
